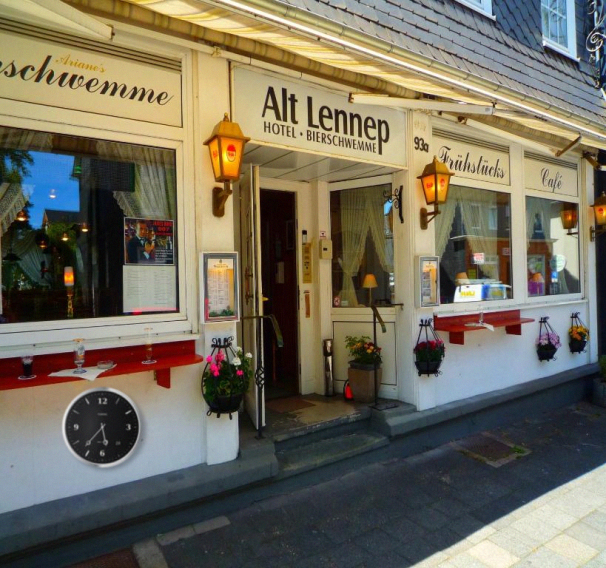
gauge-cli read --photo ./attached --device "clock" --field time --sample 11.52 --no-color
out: 5.37
